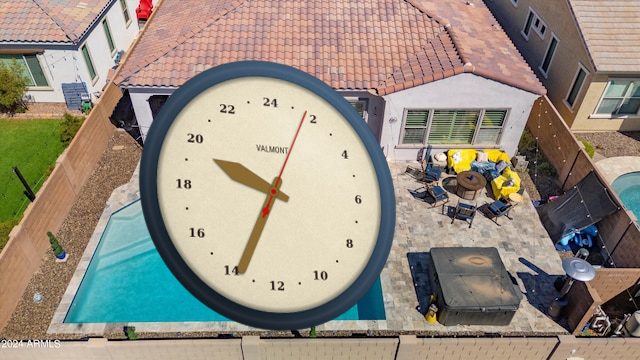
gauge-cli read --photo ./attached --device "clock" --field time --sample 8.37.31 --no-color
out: 19.34.04
